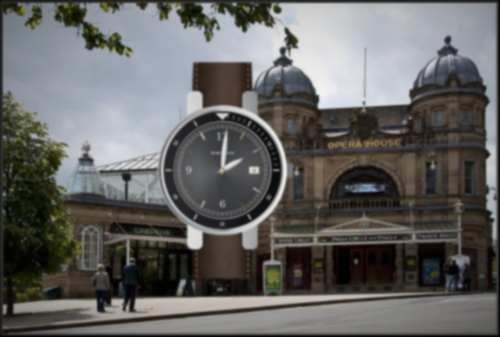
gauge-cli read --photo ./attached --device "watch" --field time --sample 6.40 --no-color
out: 2.01
